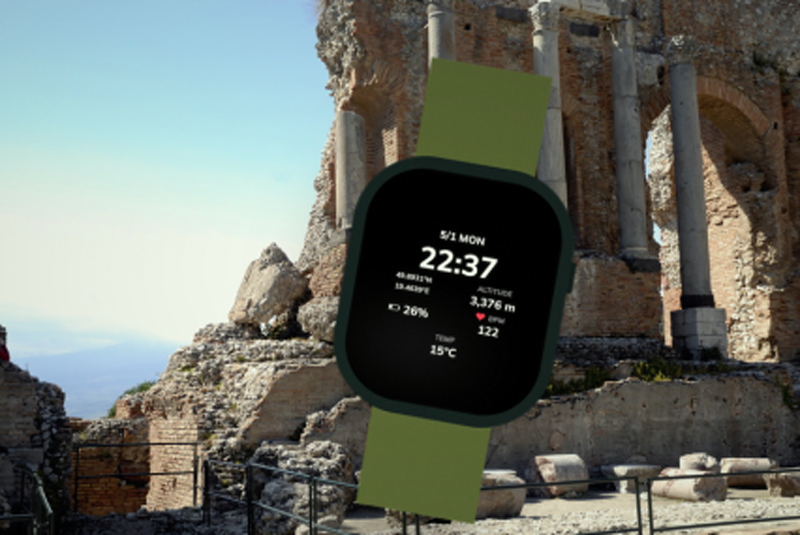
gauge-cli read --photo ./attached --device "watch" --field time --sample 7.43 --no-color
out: 22.37
